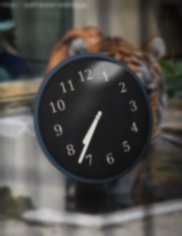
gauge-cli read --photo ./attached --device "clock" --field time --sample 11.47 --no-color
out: 7.37
